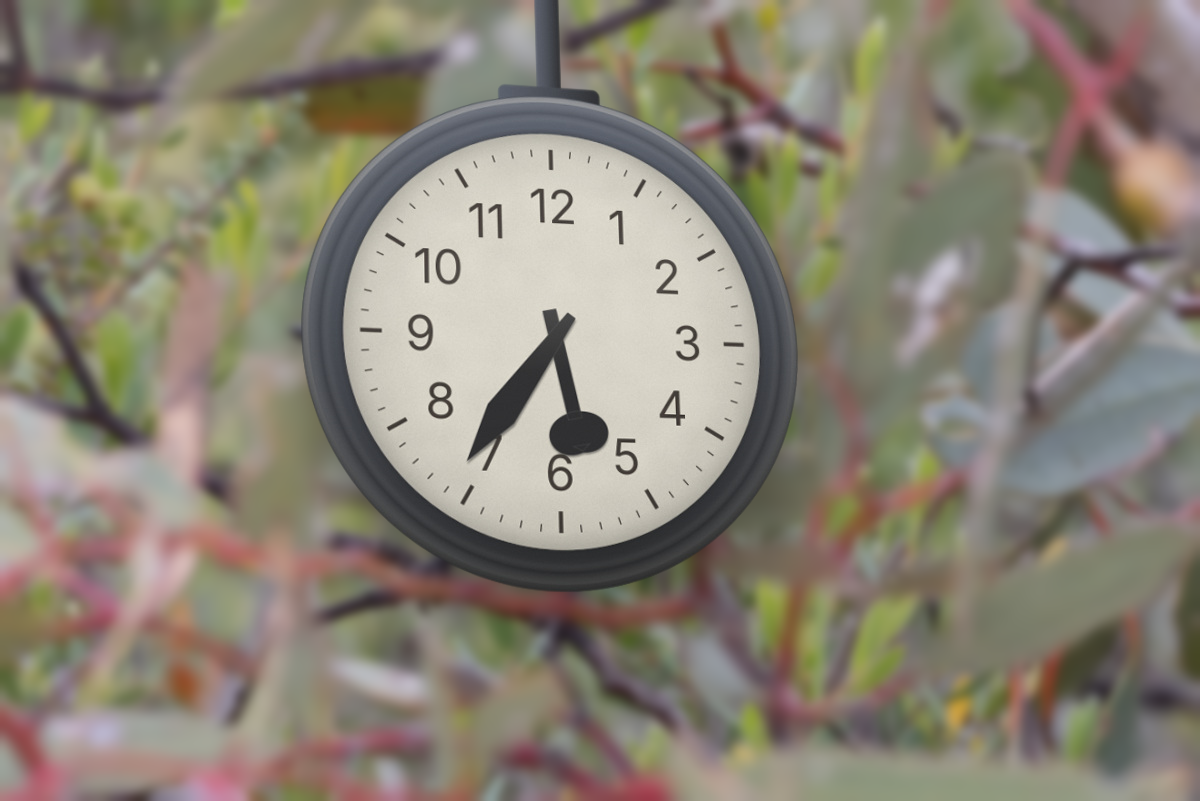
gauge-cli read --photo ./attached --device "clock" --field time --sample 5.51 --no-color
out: 5.36
